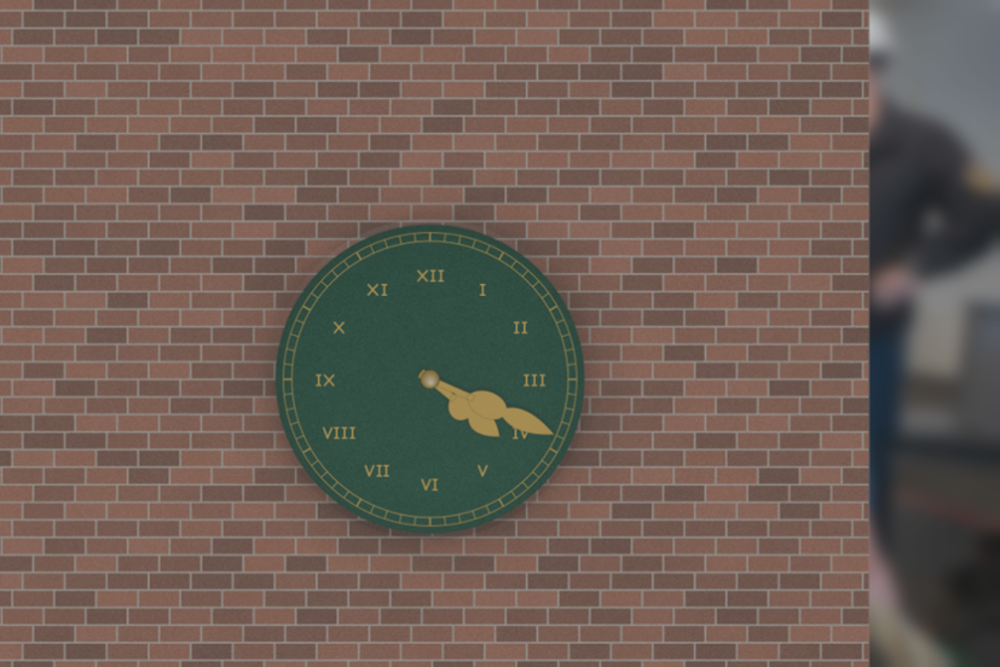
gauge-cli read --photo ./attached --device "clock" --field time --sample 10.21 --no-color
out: 4.19
